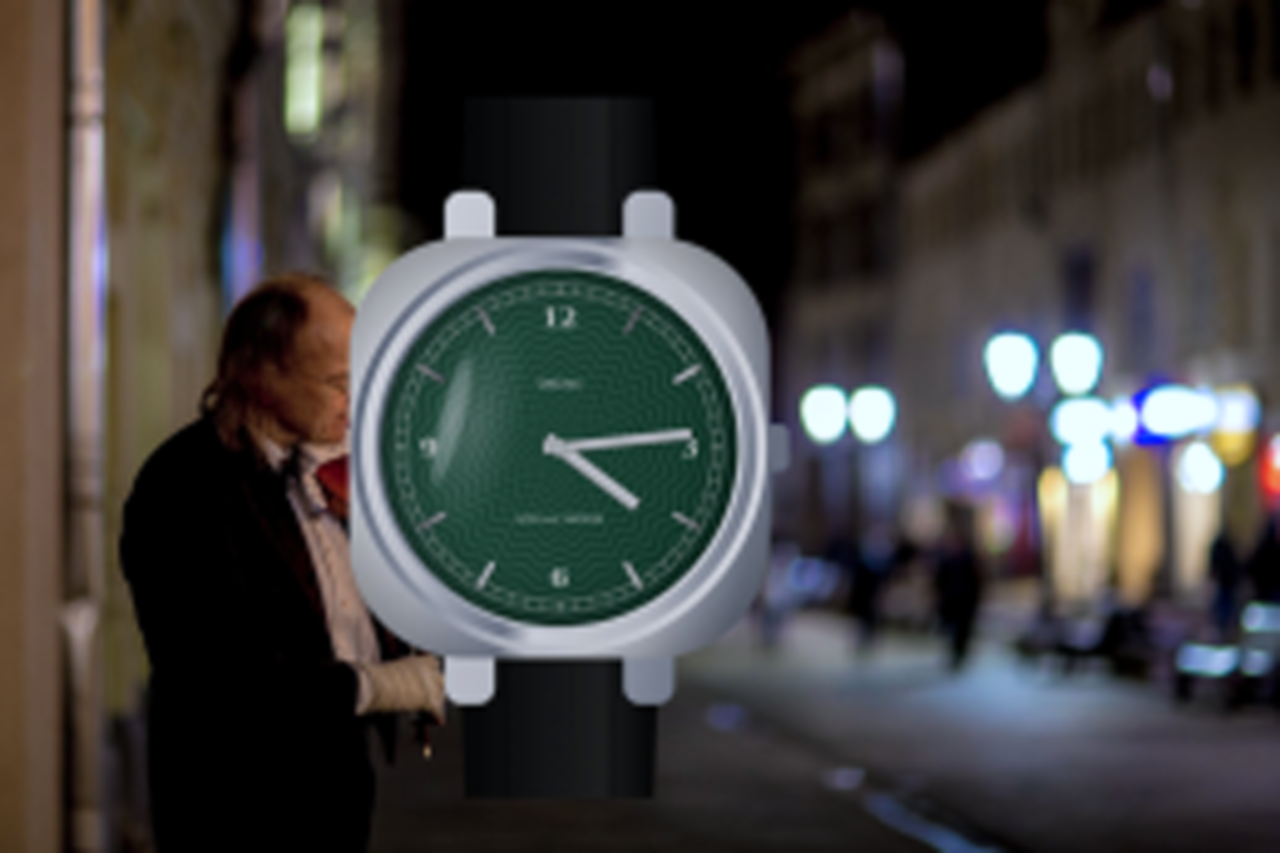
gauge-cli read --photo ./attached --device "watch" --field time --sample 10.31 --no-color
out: 4.14
